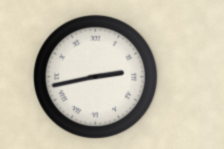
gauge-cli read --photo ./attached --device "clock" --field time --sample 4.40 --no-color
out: 2.43
